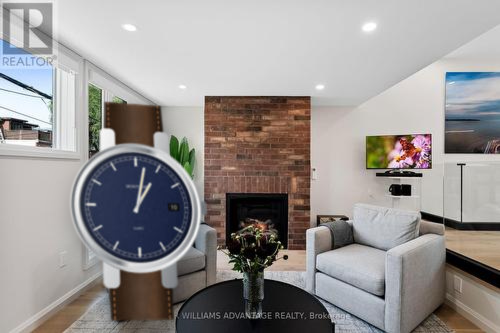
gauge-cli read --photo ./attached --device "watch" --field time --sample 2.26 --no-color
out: 1.02
